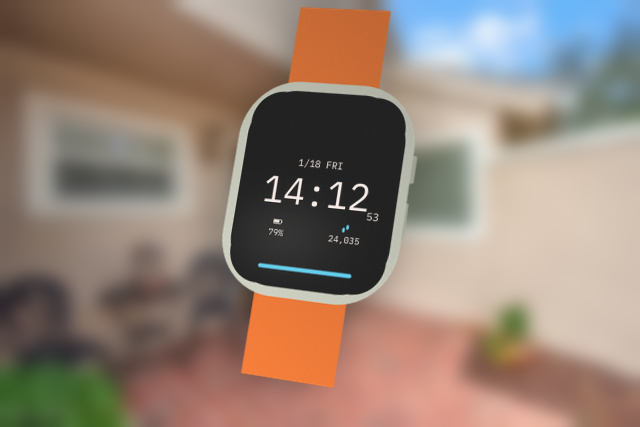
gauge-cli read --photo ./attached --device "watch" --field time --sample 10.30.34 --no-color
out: 14.12.53
